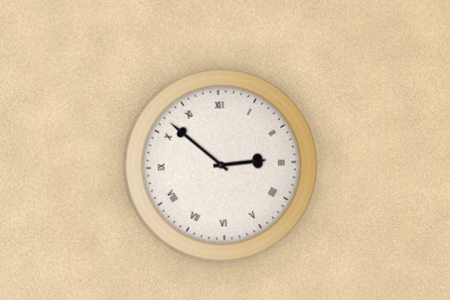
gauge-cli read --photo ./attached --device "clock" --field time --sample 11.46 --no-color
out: 2.52
